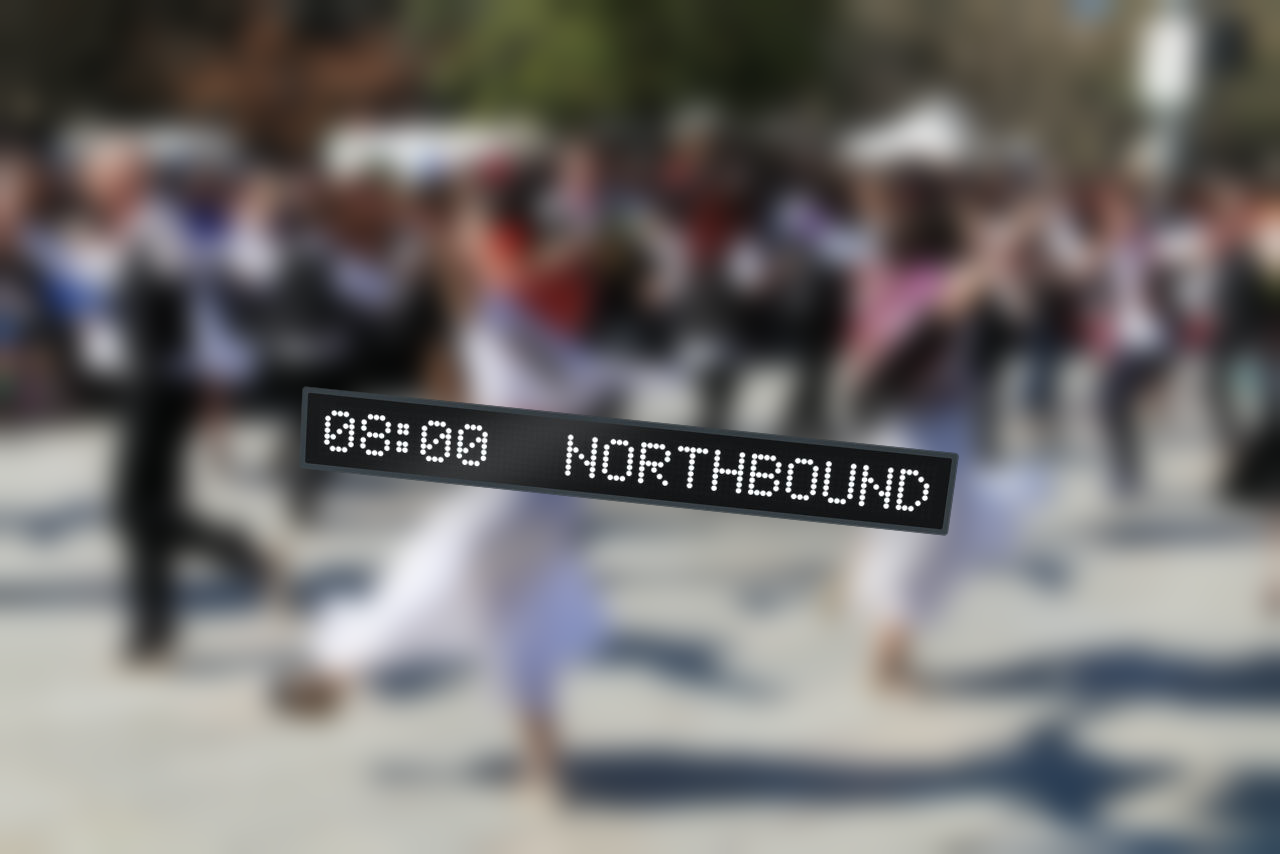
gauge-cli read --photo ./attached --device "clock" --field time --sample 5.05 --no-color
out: 8.00
